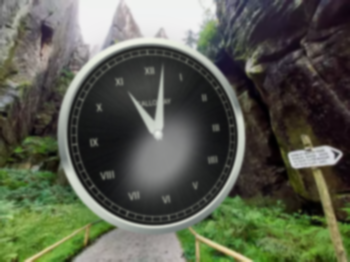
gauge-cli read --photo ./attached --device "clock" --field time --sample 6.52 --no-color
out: 11.02
